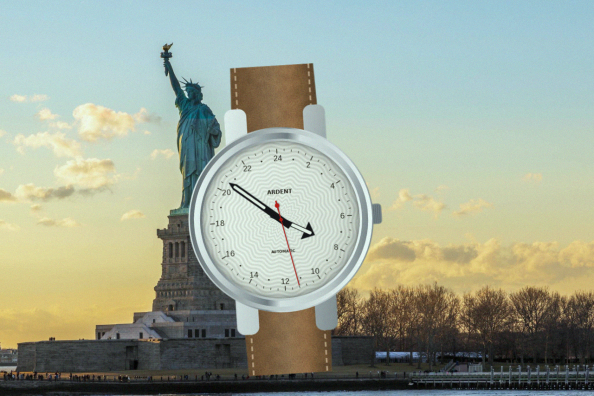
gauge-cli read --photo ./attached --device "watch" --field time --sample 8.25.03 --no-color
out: 7.51.28
